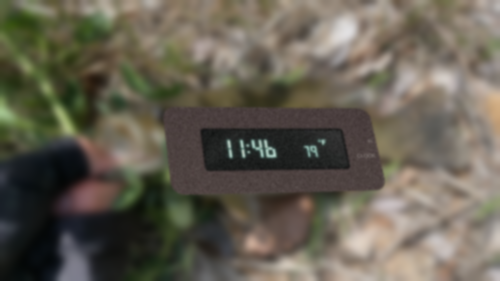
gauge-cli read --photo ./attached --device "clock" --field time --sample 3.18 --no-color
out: 11.46
